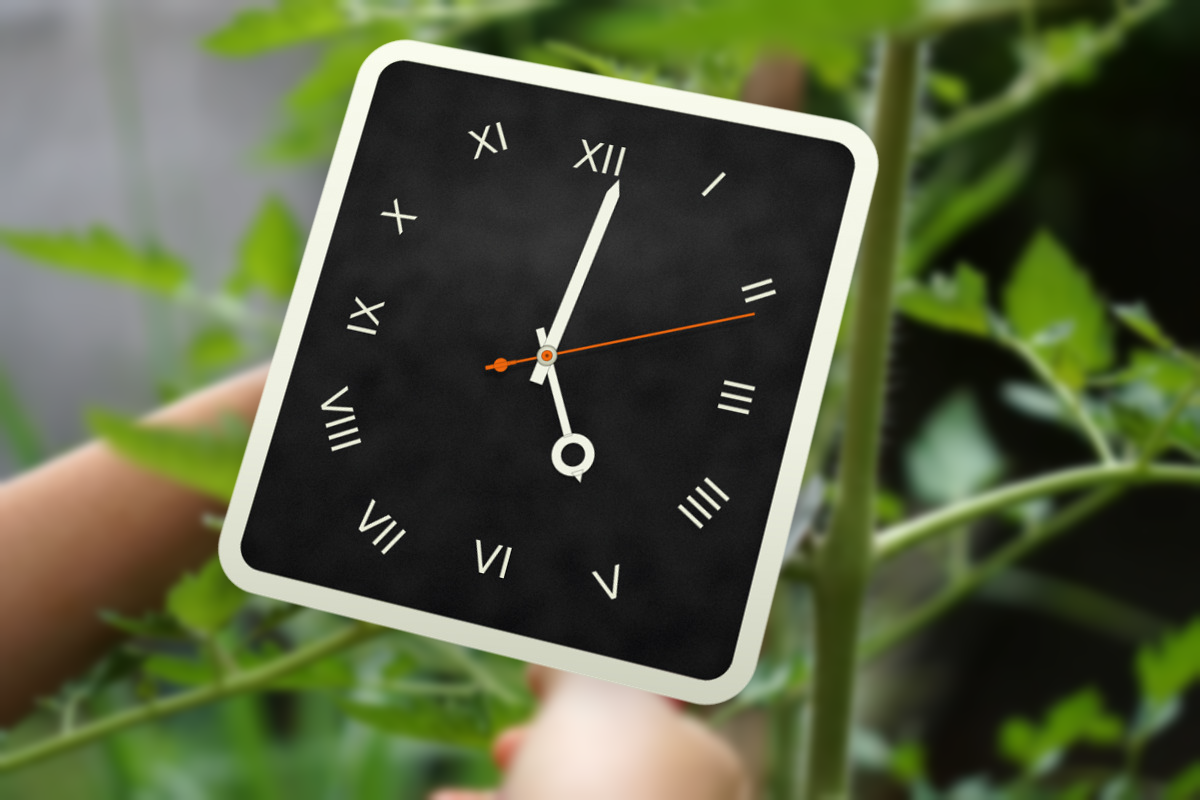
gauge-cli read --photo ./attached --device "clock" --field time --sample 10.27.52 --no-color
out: 5.01.11
